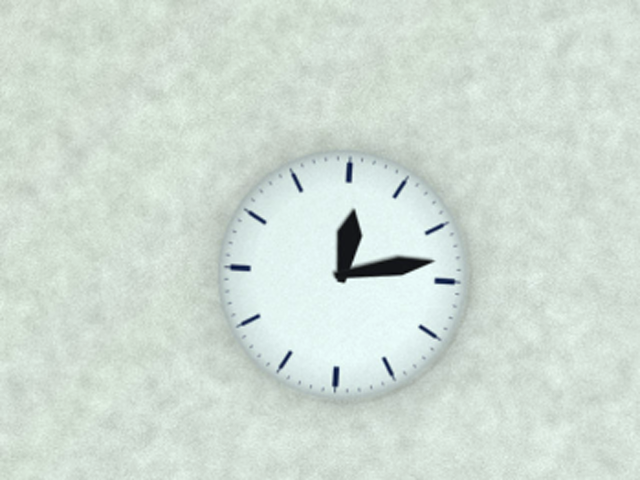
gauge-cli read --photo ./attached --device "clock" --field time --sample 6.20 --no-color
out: 12.13
